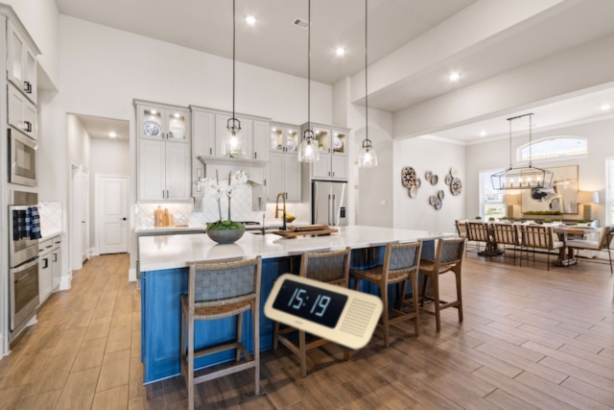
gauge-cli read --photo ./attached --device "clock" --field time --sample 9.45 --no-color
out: 15.19
